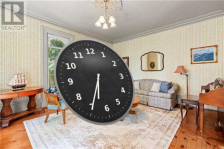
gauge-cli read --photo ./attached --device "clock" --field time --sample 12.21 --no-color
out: 6.35
